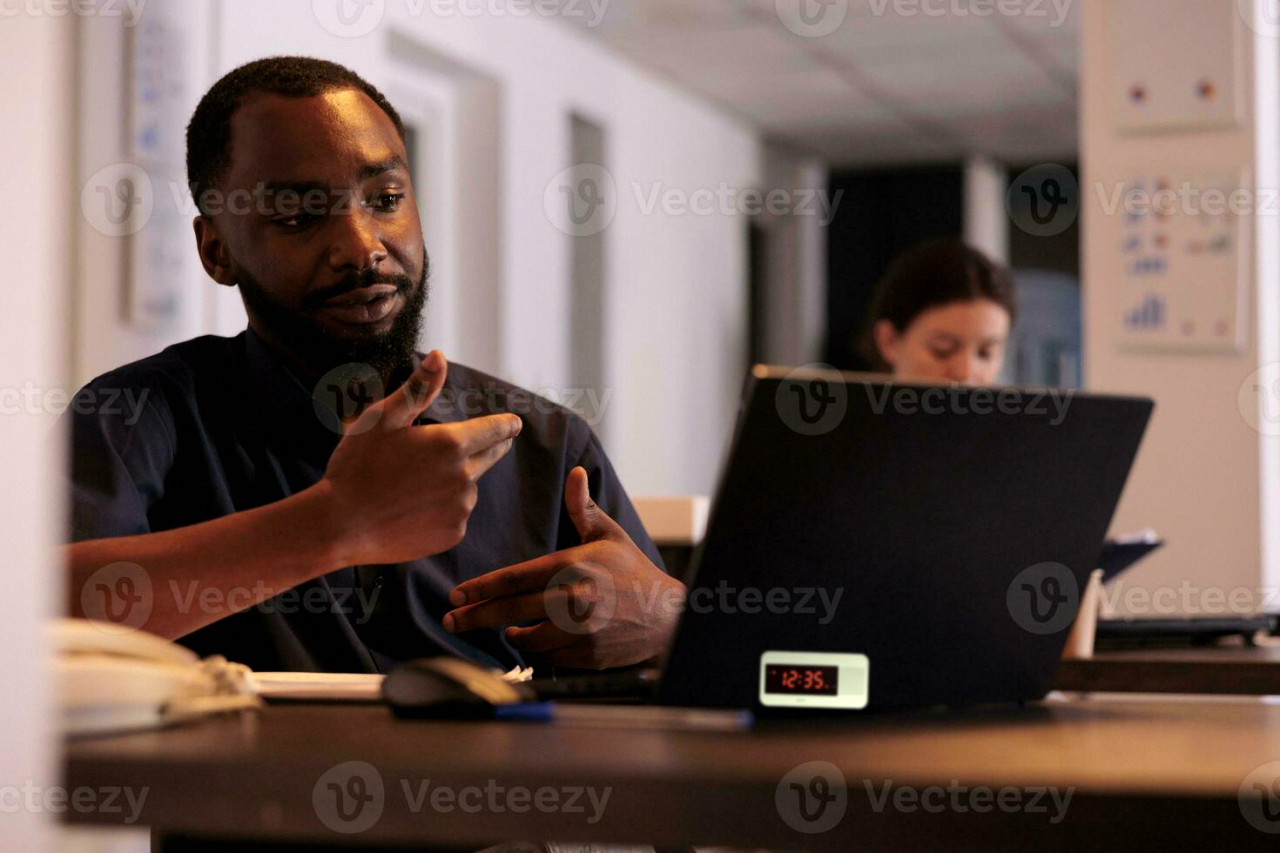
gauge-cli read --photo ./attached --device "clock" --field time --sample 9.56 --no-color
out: 12.35
